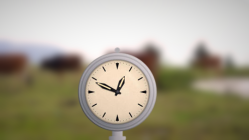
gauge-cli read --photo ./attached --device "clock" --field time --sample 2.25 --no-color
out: 12.49
